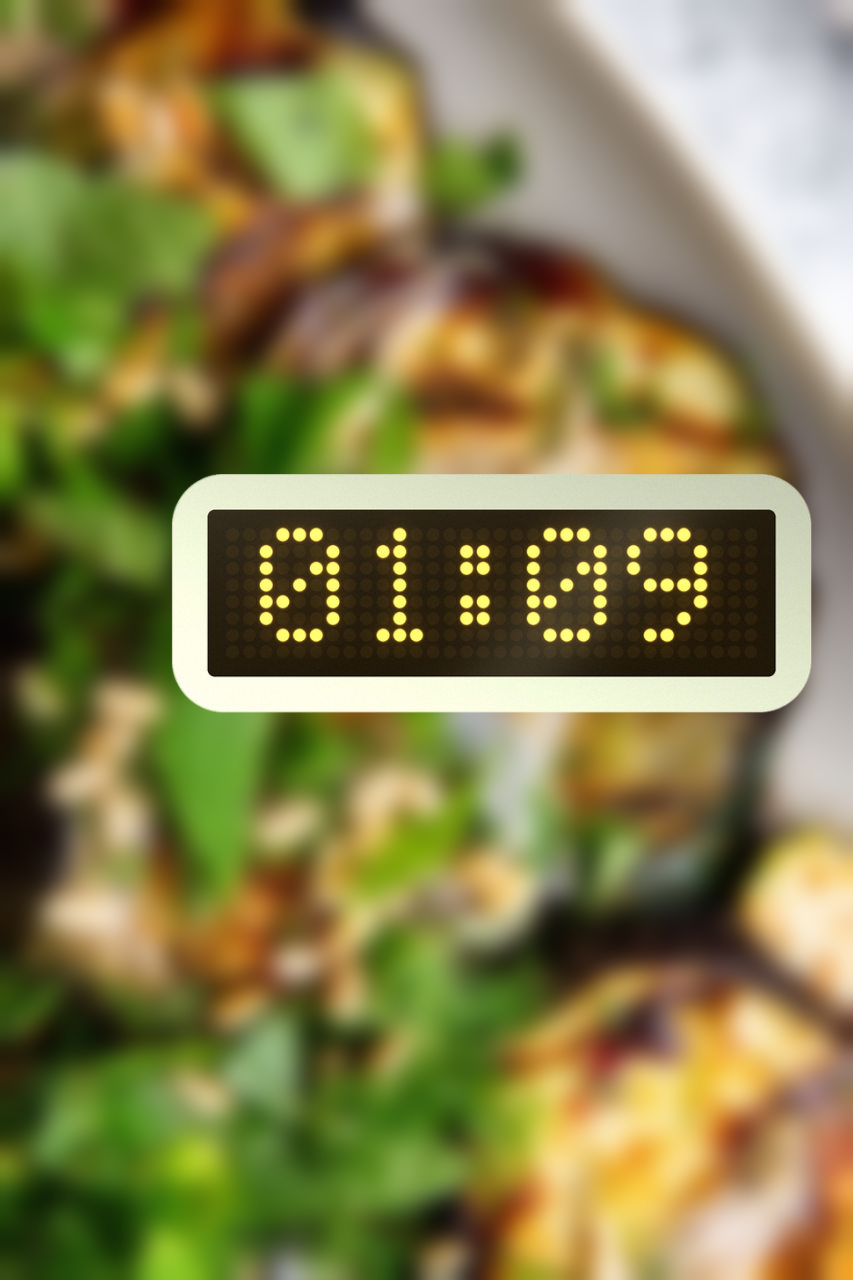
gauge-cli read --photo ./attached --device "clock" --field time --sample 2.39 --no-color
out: 1.09
